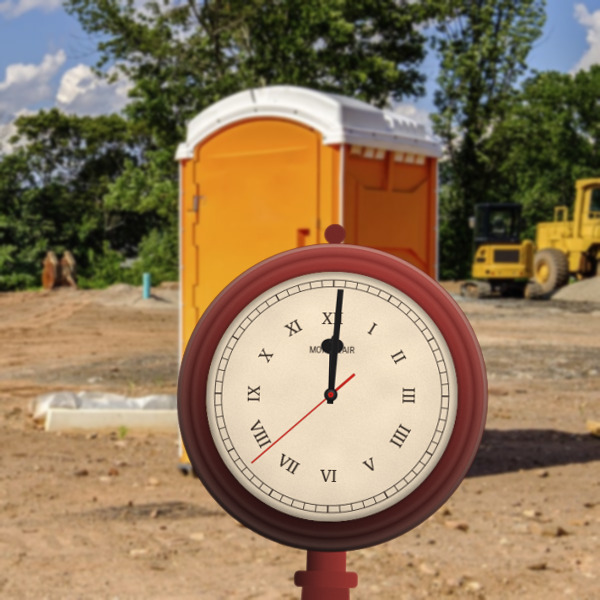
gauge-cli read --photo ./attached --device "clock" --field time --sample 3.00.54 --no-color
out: 12.00.38
